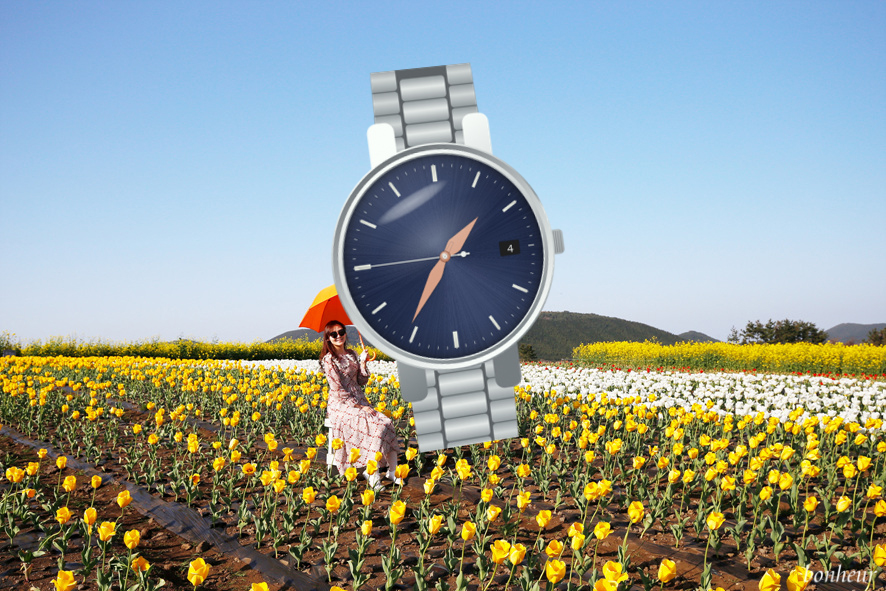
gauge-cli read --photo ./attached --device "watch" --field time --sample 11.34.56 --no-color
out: 1.35.45
